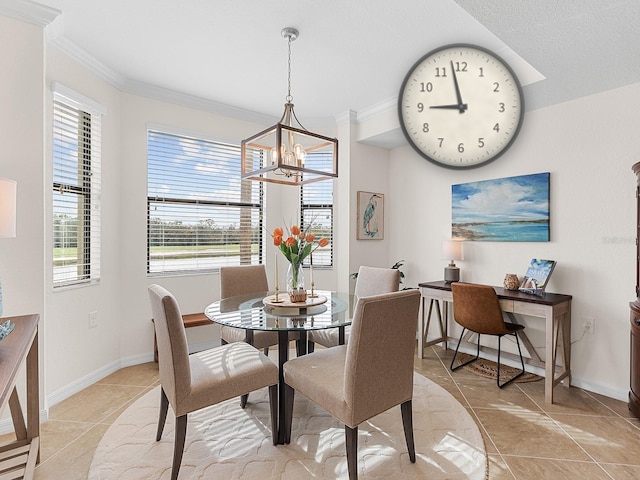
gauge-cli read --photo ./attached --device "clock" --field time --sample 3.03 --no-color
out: 8.58
